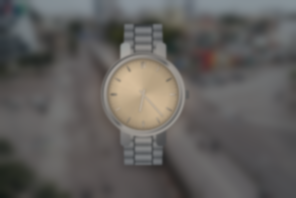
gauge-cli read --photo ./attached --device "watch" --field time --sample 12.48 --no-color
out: 6.23
